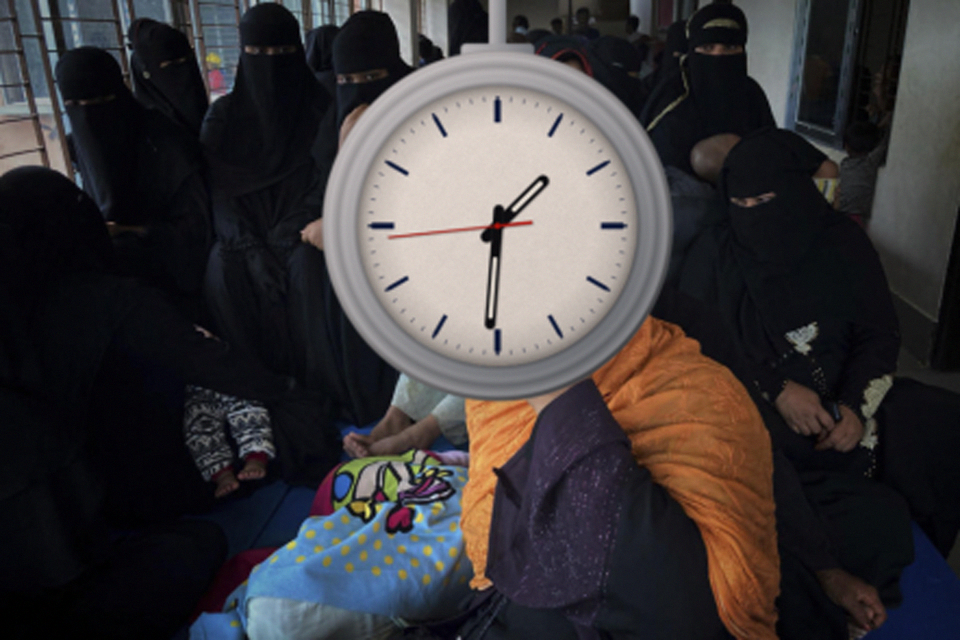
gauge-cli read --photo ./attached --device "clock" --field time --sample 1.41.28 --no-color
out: 1.30.44
